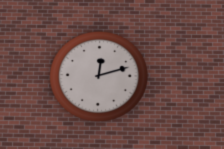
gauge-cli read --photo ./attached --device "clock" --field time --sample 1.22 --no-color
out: 12.12
